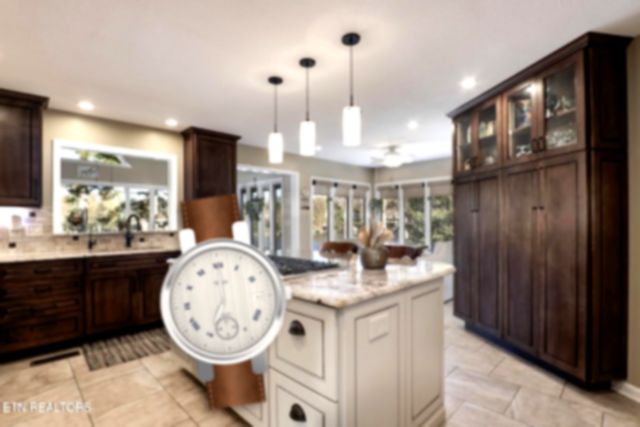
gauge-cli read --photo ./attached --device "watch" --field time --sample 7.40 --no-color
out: 7.00
